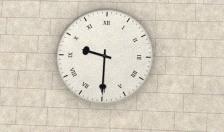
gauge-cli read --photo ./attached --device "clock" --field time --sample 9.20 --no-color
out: 9.30
